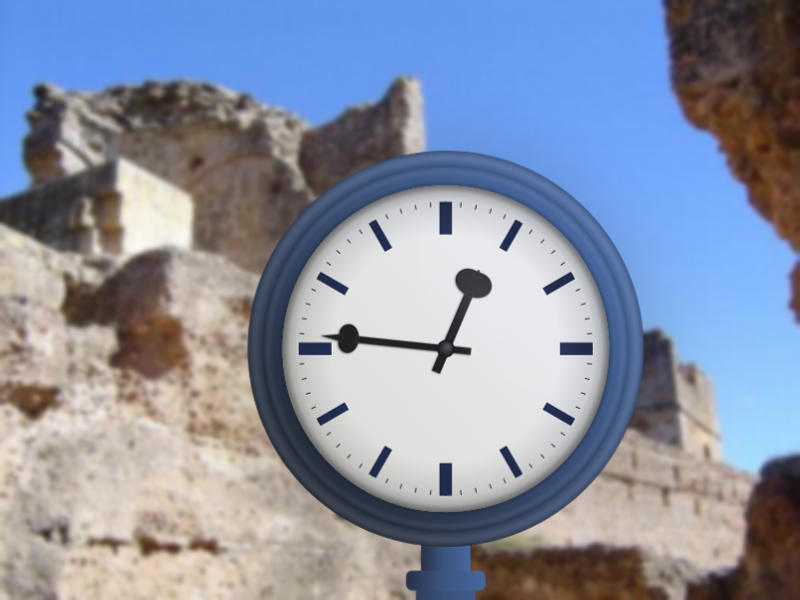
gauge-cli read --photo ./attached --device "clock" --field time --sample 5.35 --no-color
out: 12.46
